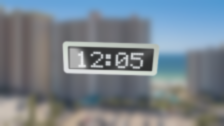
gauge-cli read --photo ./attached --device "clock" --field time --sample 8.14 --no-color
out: 12.05
